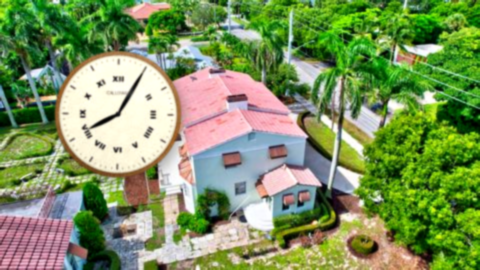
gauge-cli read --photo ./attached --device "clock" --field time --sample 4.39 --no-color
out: 8.05
